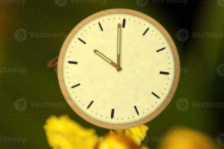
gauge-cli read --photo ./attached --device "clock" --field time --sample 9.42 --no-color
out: 9.59
